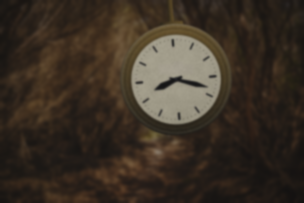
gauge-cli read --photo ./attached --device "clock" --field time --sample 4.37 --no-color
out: 8.18
